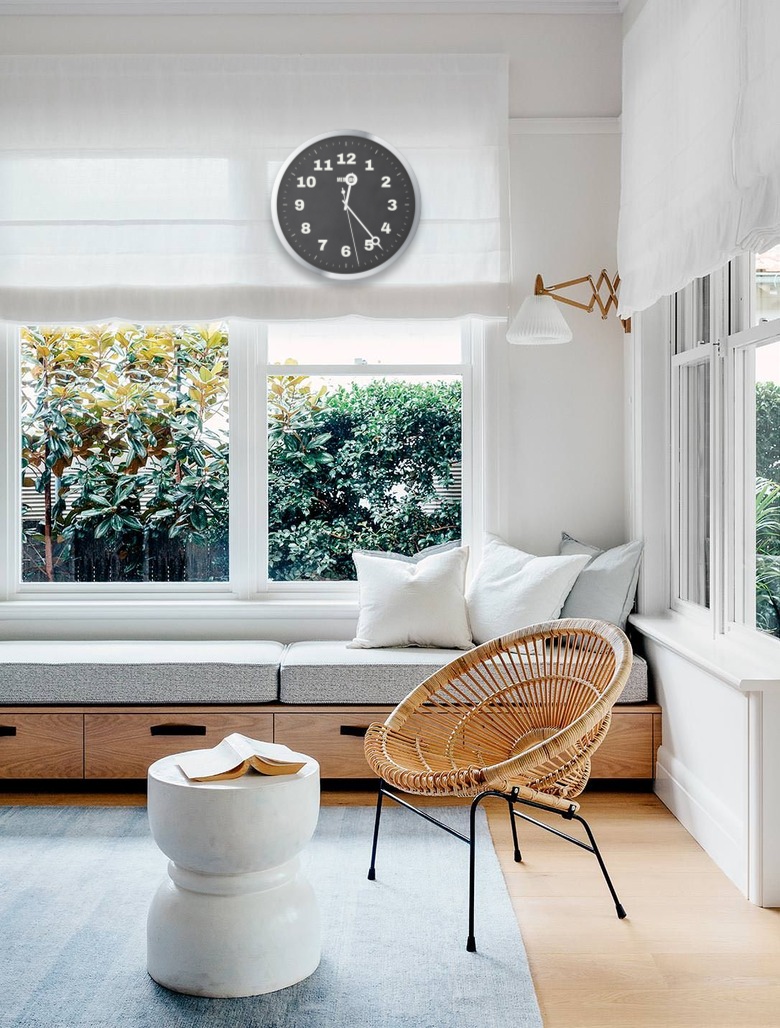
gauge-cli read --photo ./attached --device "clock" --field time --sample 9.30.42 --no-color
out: 12.23.28
